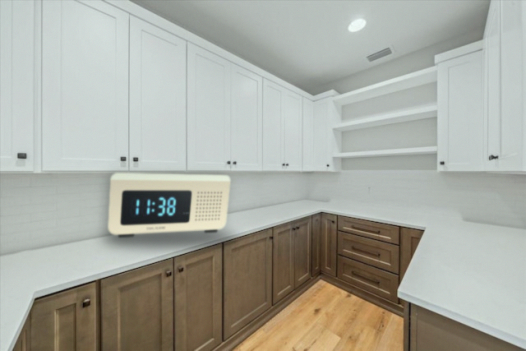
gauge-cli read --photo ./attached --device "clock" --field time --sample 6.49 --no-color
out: 11.38
